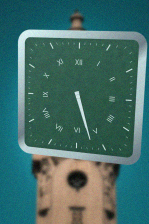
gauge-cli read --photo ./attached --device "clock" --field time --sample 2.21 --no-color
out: 5.27
